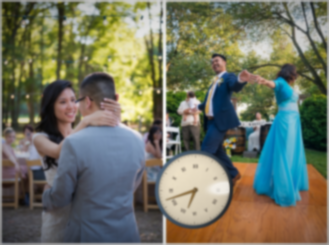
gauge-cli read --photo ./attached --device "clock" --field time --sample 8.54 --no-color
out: 6.42
